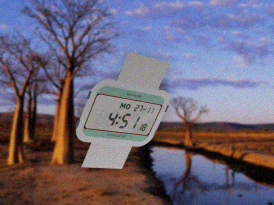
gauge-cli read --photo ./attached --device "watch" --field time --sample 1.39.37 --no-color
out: 4.51.18
